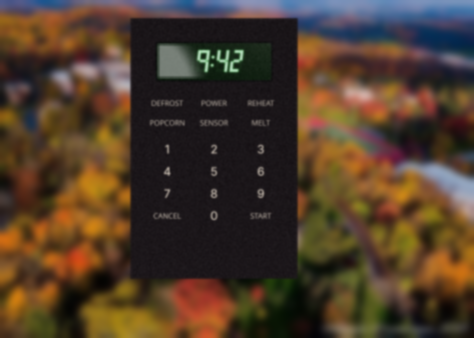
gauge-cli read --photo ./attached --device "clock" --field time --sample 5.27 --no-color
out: 9.42
